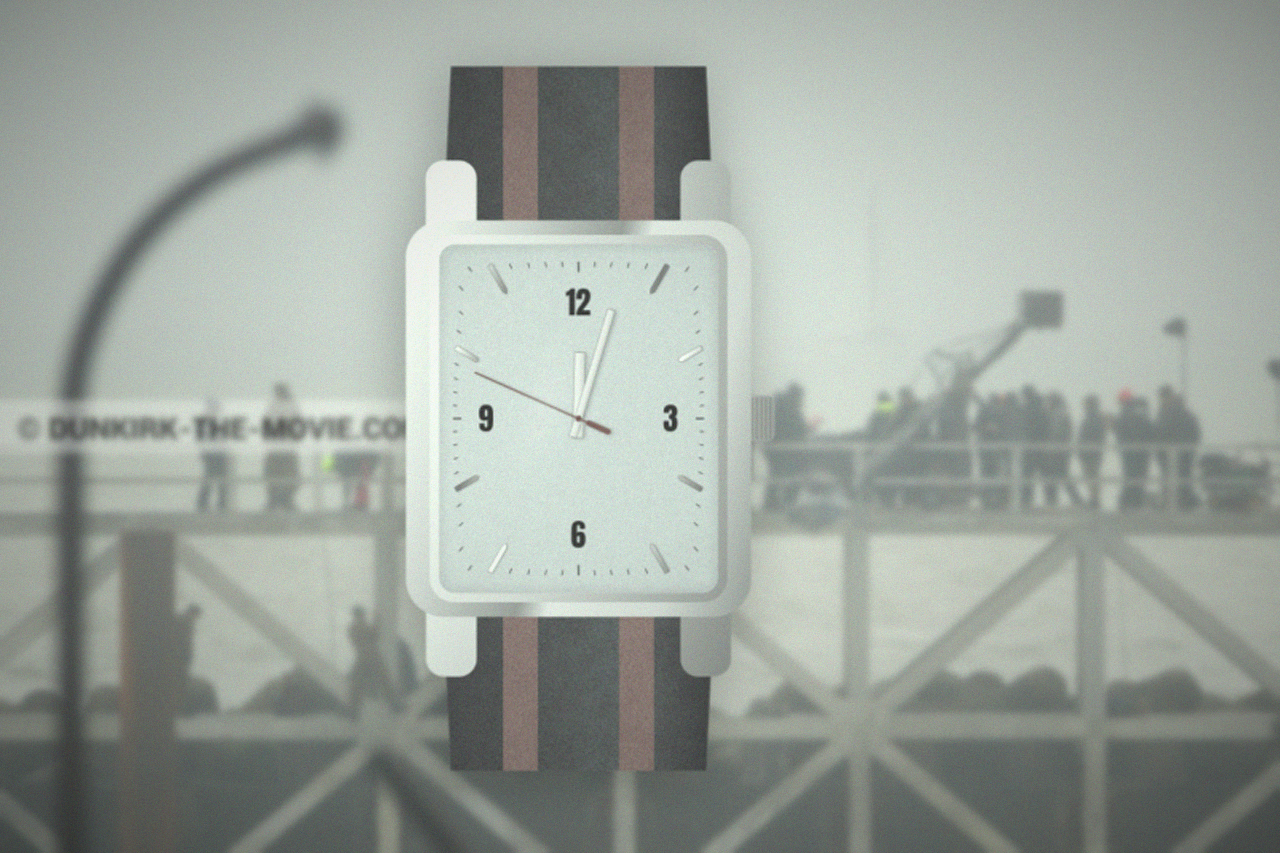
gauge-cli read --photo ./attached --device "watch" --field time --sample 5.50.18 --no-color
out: 12.02.49
